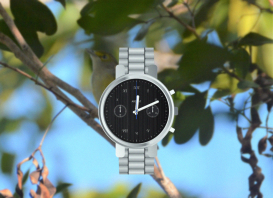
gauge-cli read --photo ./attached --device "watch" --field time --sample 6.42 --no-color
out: 12.11
